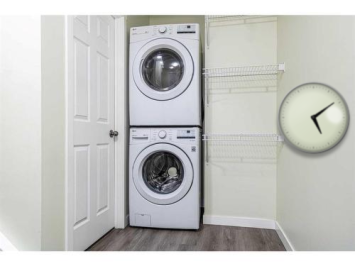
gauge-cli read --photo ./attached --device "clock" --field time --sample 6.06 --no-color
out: 5.09
